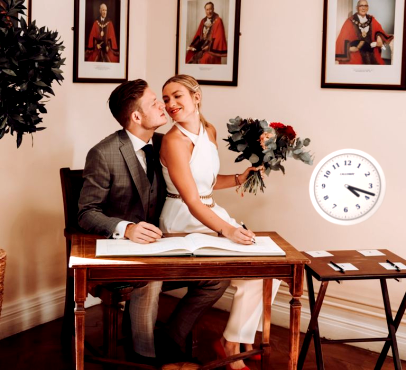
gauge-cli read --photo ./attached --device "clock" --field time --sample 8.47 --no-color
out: 4.18
